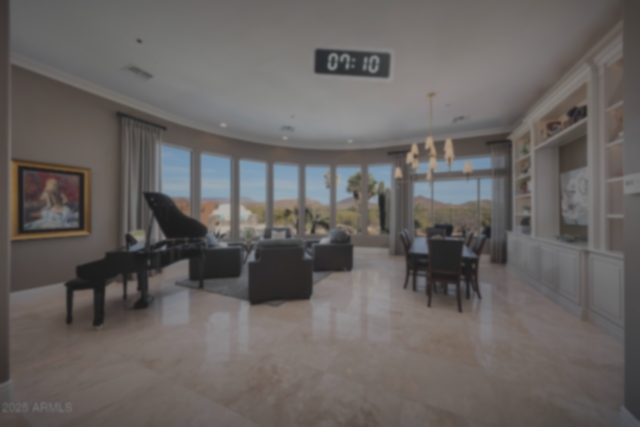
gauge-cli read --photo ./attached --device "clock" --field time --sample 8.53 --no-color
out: 7.10
